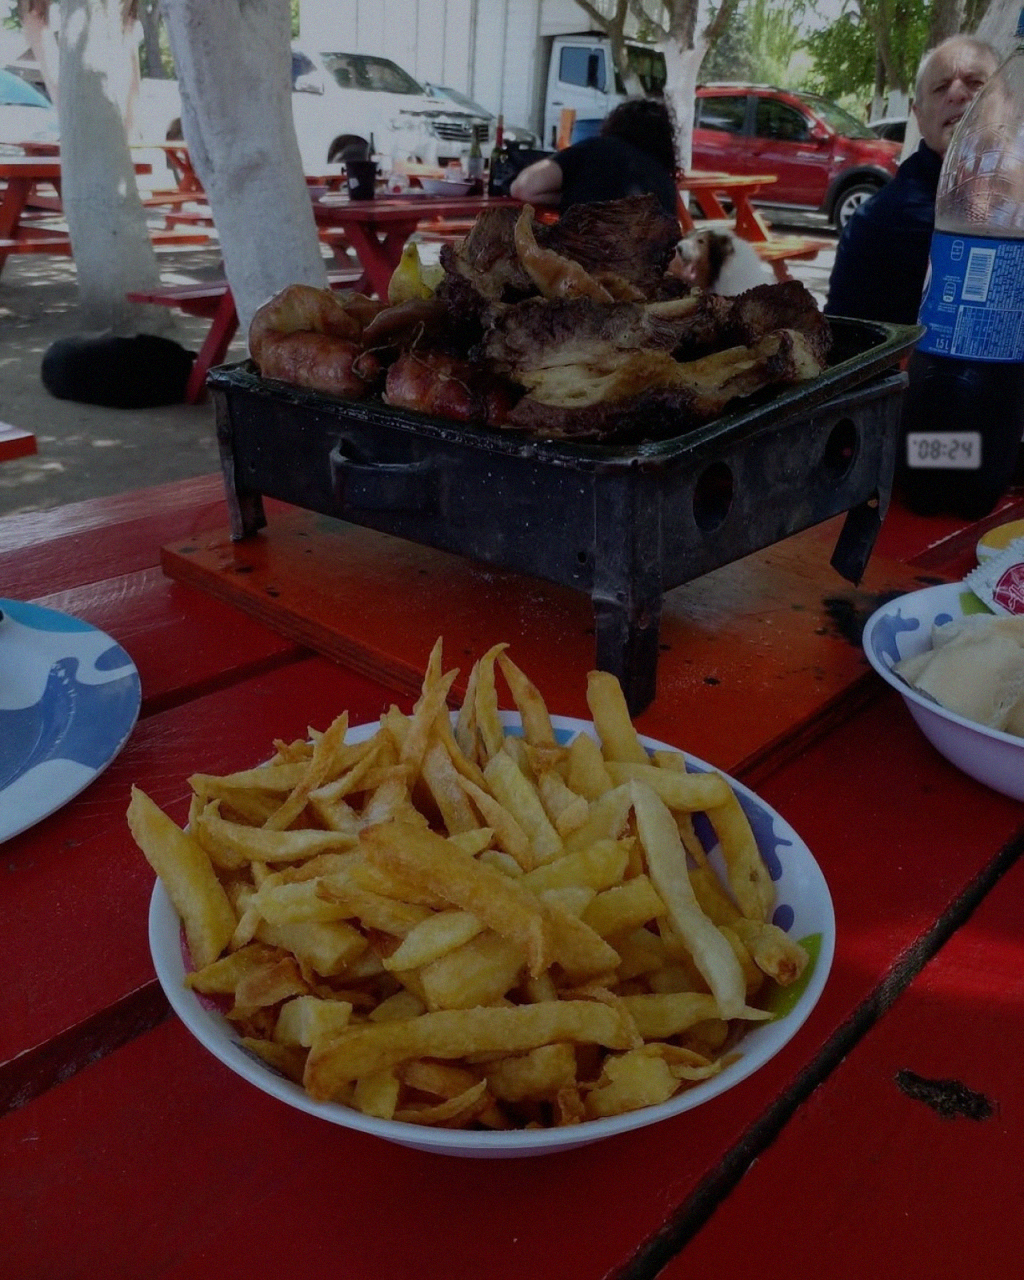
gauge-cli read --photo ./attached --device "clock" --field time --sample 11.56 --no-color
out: 8.24
